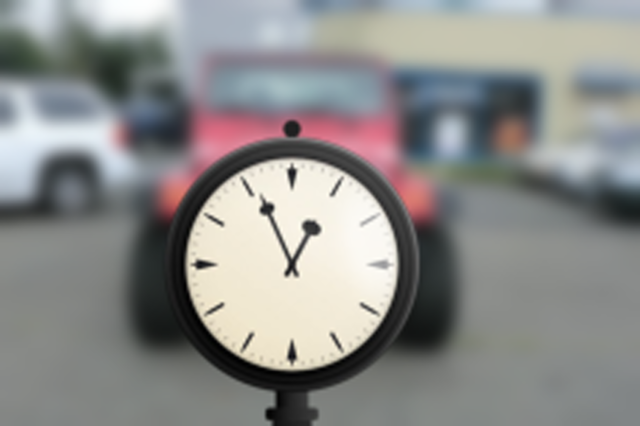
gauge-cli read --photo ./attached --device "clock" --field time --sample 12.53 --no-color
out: 12.56
